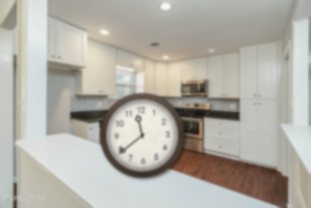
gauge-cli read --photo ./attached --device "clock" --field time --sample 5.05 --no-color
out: 11.39
